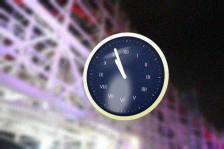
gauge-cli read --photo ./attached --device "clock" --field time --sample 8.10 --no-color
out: 10.56
